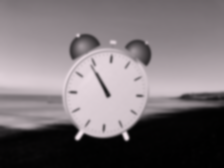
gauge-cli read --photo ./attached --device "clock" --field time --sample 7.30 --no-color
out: 10.54
